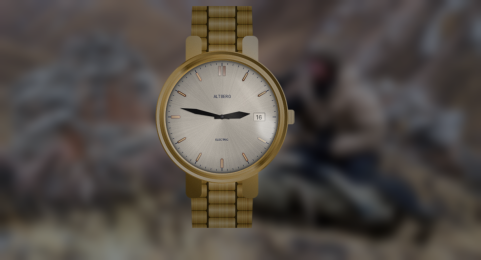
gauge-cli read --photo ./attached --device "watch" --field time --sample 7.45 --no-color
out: 2.47
